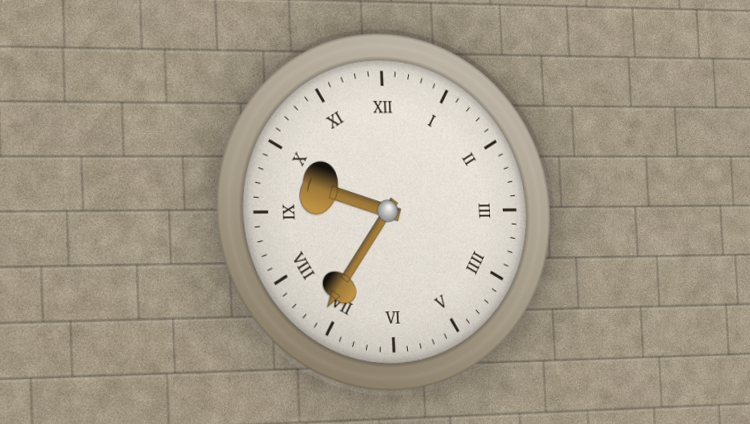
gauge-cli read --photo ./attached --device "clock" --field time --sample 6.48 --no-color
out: 9.36
